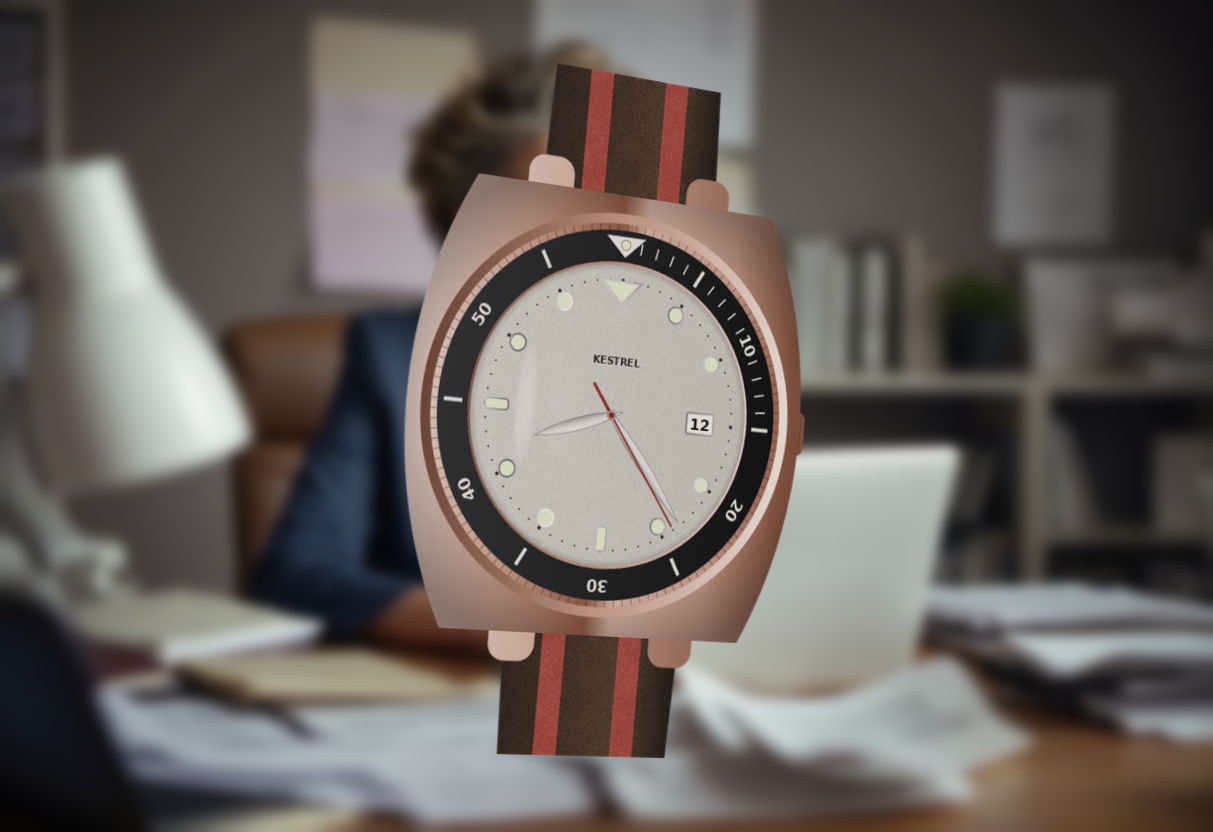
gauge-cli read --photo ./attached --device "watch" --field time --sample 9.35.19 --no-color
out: 8.23.24
